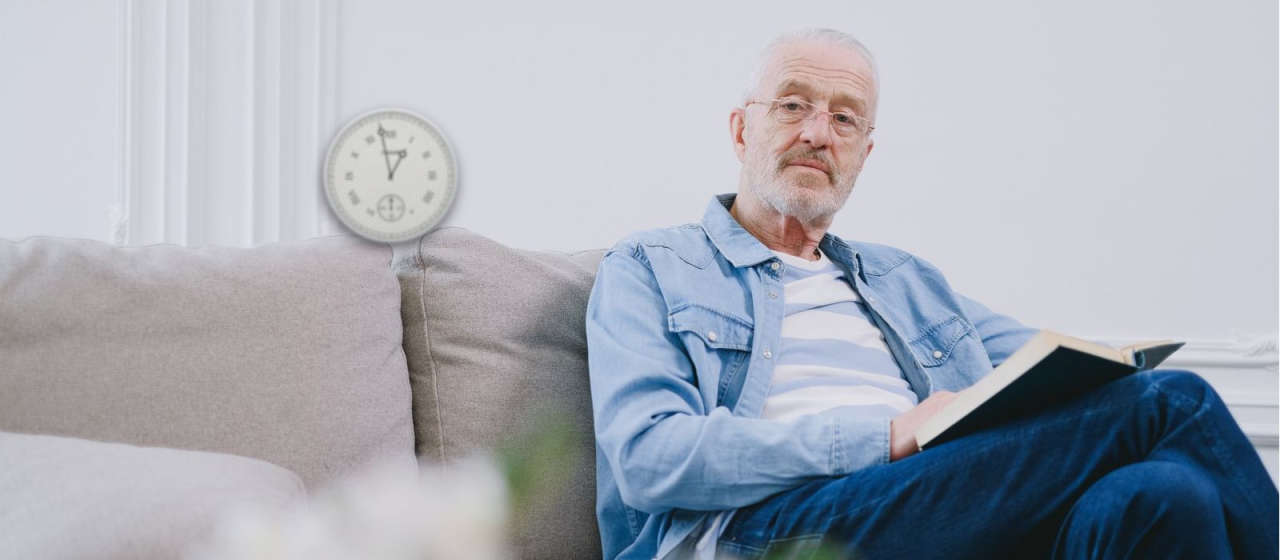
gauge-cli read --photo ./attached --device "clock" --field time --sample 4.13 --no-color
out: 12.58
